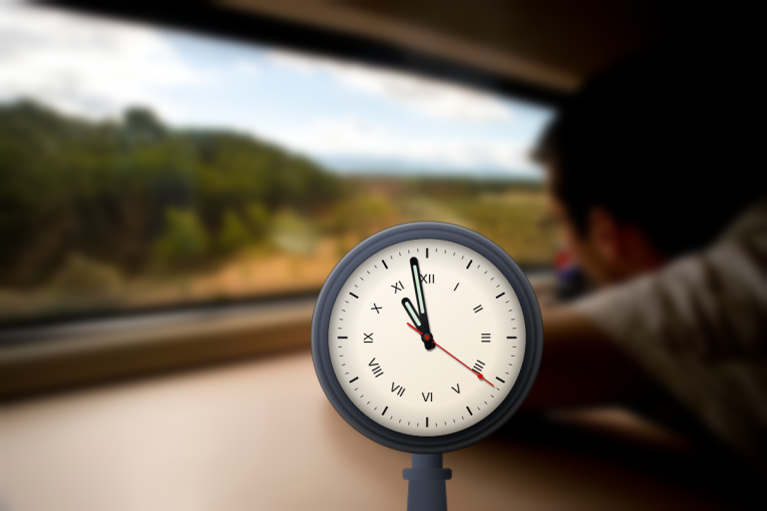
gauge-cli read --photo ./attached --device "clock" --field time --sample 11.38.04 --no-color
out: 10.58.21
